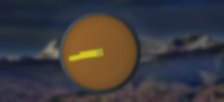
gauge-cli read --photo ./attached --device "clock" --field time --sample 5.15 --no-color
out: 8.43
